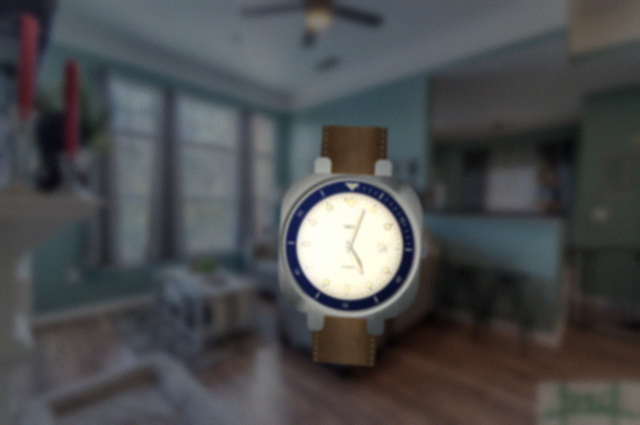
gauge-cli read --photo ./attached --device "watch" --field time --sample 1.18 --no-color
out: 5.03
